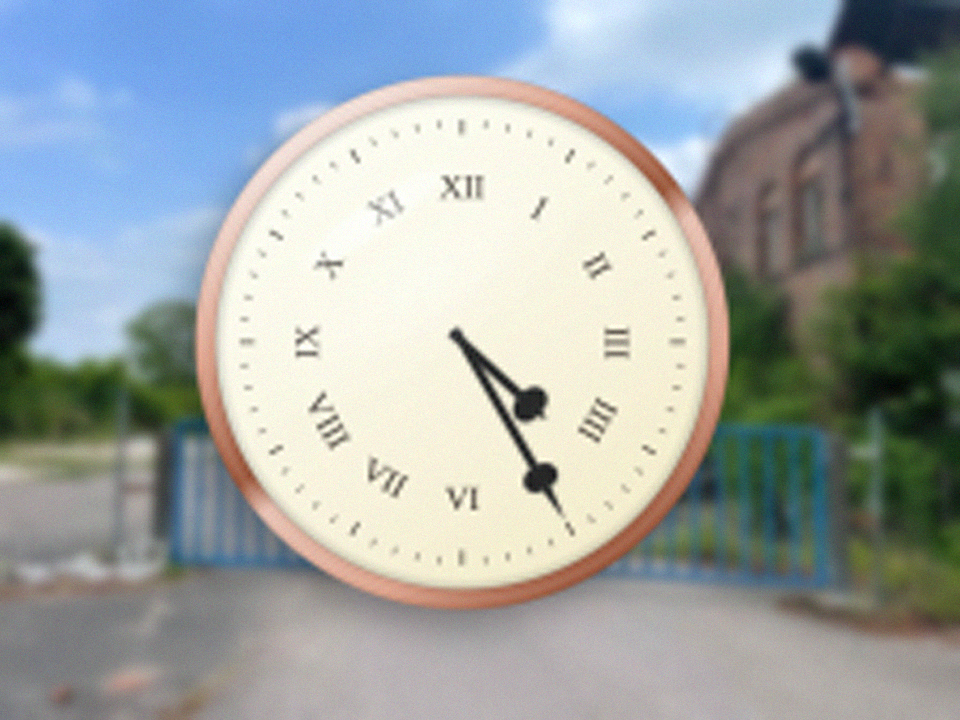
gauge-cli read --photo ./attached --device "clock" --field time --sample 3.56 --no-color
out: 4.25
